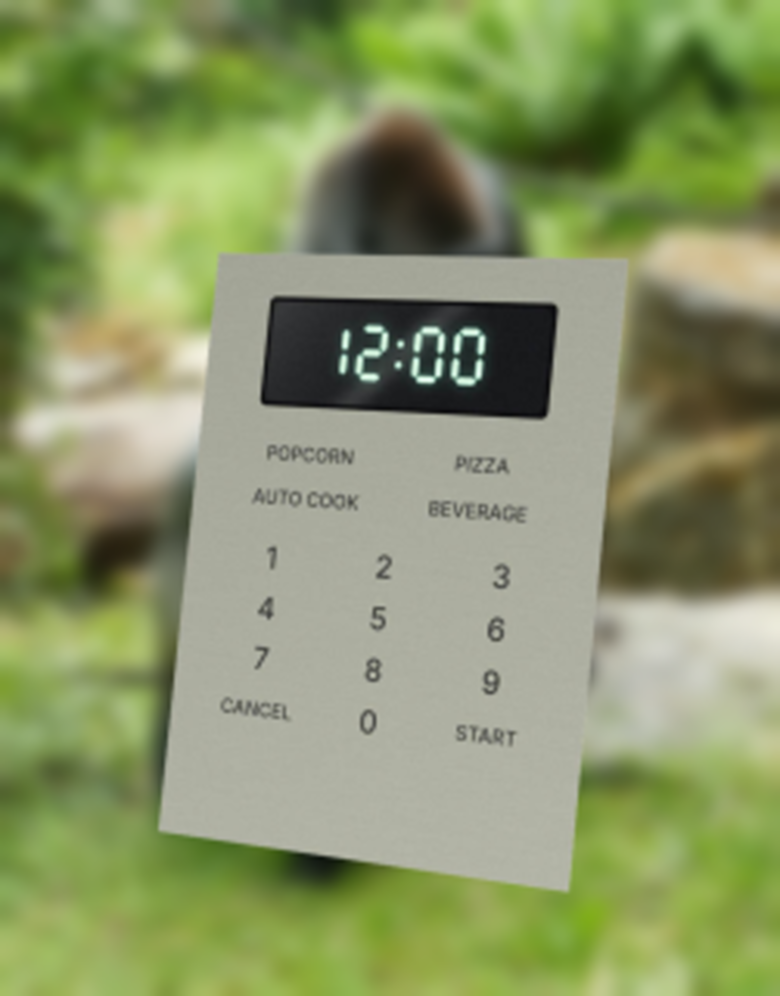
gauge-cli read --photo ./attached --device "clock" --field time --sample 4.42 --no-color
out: 12.00
